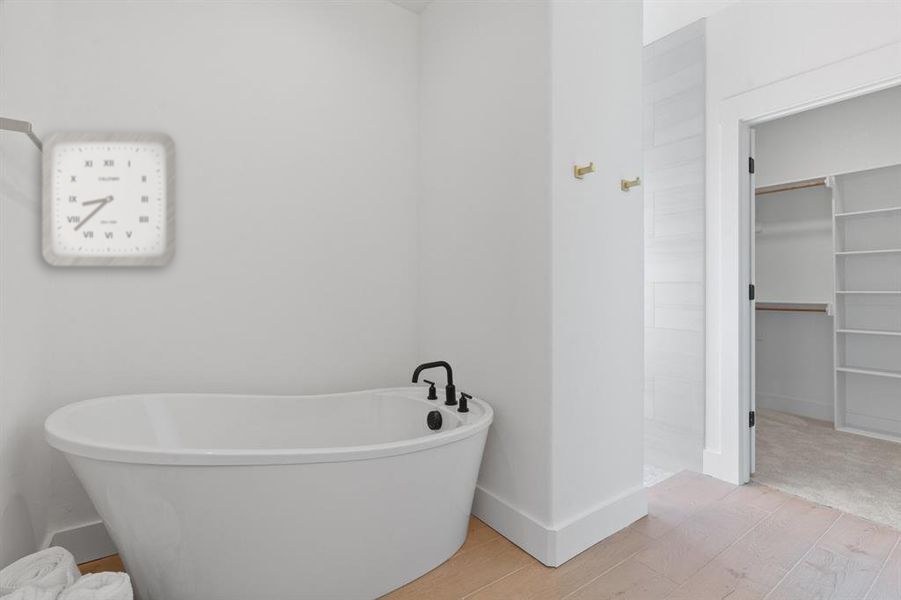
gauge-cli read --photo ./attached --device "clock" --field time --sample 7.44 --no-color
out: 8.38
